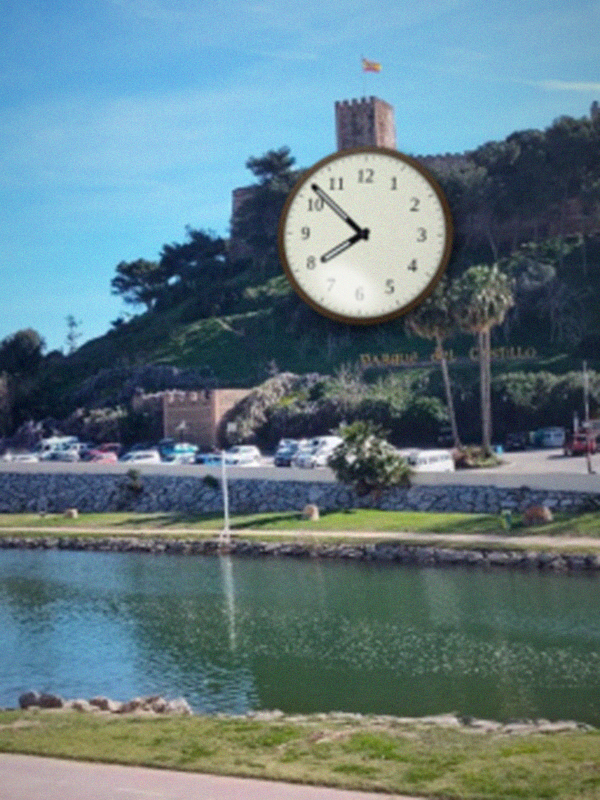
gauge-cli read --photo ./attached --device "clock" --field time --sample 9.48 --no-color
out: 7.52
